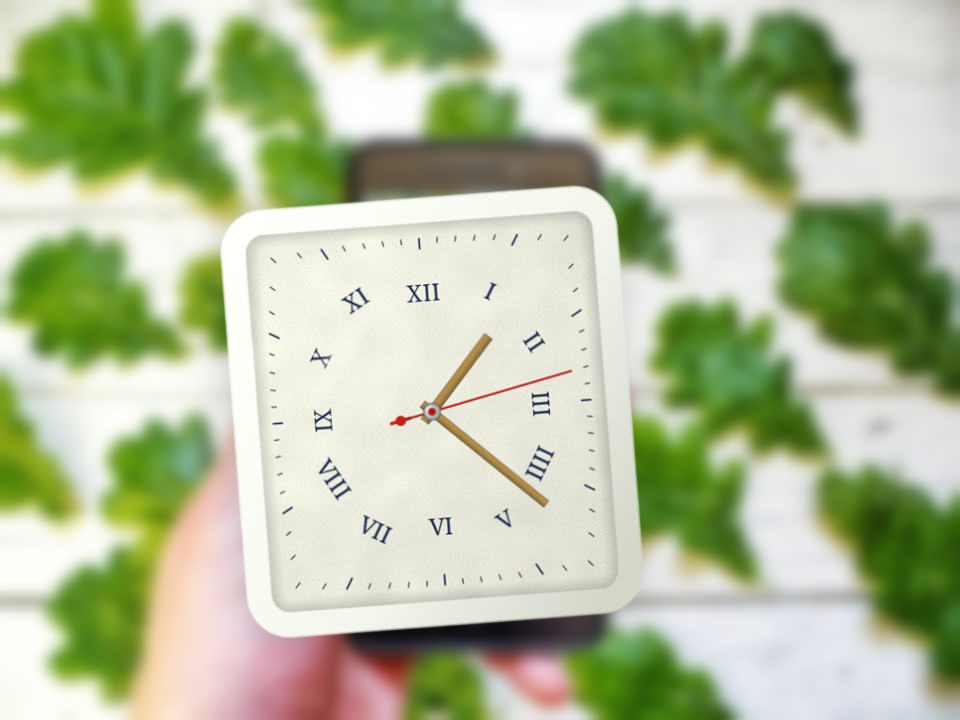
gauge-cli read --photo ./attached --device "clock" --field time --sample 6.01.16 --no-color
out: 1.22.13
